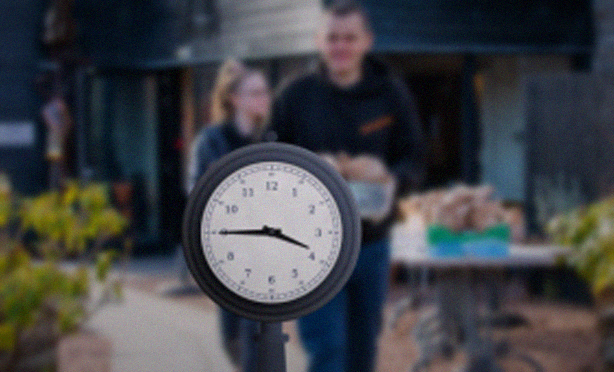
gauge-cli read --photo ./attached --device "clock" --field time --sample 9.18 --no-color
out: 3.45
